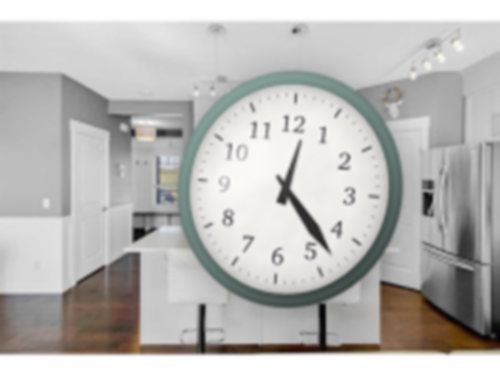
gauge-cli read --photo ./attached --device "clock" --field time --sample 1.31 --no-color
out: 12.23
